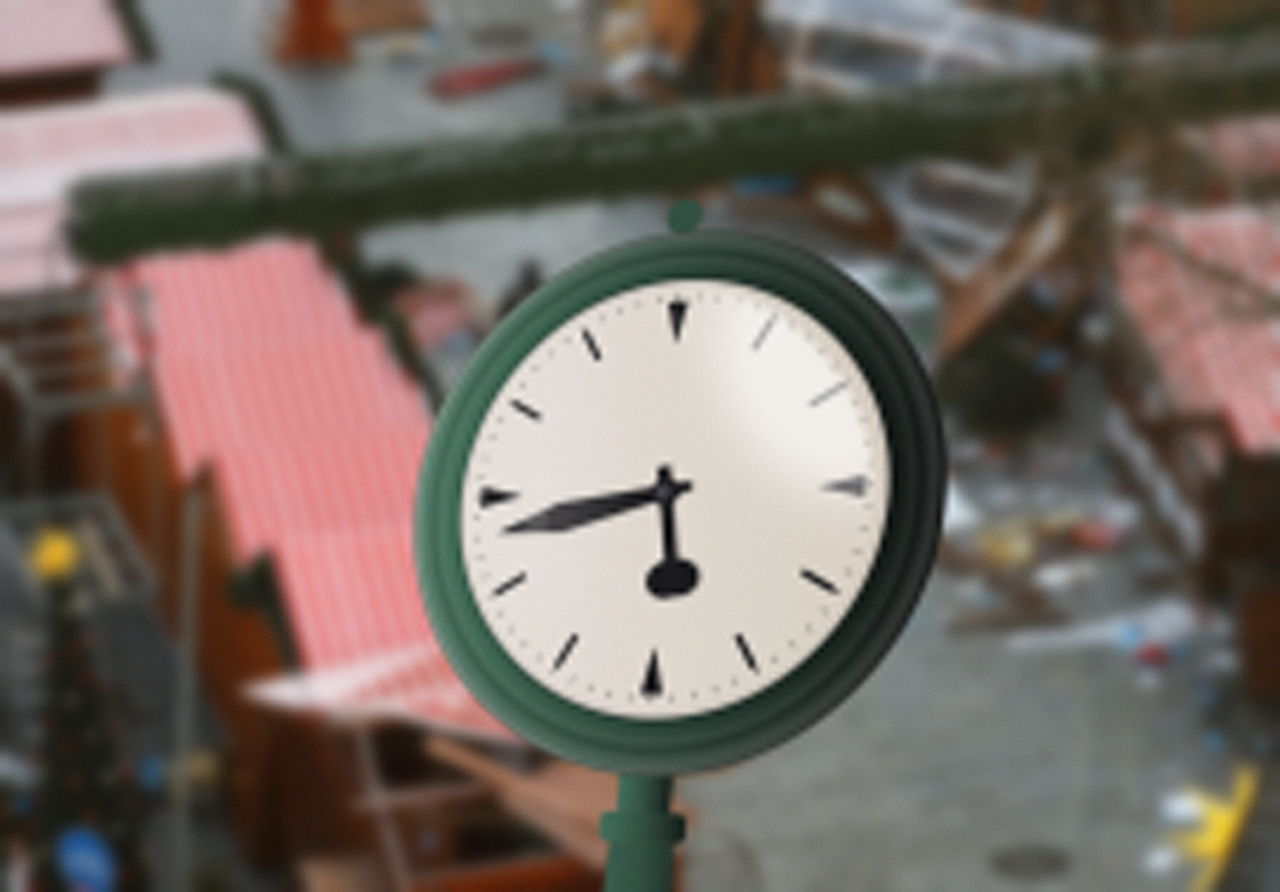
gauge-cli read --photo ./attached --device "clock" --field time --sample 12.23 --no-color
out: 5.43
